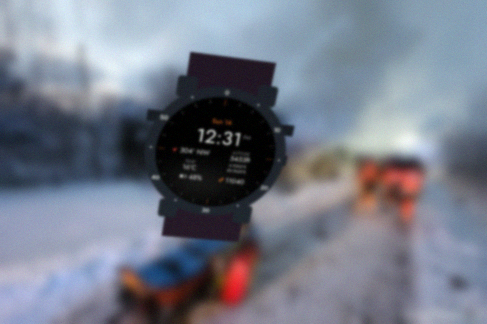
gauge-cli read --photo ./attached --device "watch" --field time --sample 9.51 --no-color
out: 12.31
